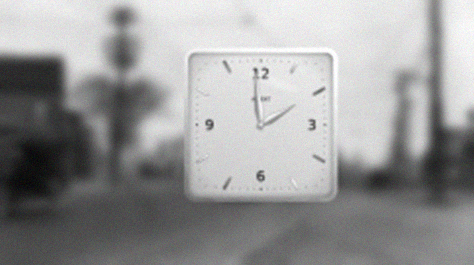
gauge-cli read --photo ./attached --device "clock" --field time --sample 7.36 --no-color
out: 1.59
